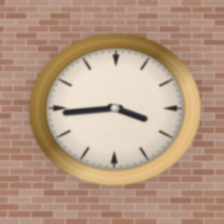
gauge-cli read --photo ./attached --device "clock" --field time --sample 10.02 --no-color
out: 3.44
